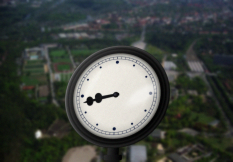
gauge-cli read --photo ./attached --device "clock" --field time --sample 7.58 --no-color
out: 8.43
